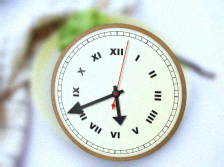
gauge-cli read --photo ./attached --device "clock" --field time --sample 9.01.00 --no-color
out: 5.41.02
